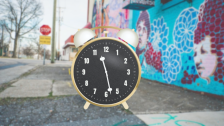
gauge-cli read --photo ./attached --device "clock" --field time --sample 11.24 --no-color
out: 11.28
